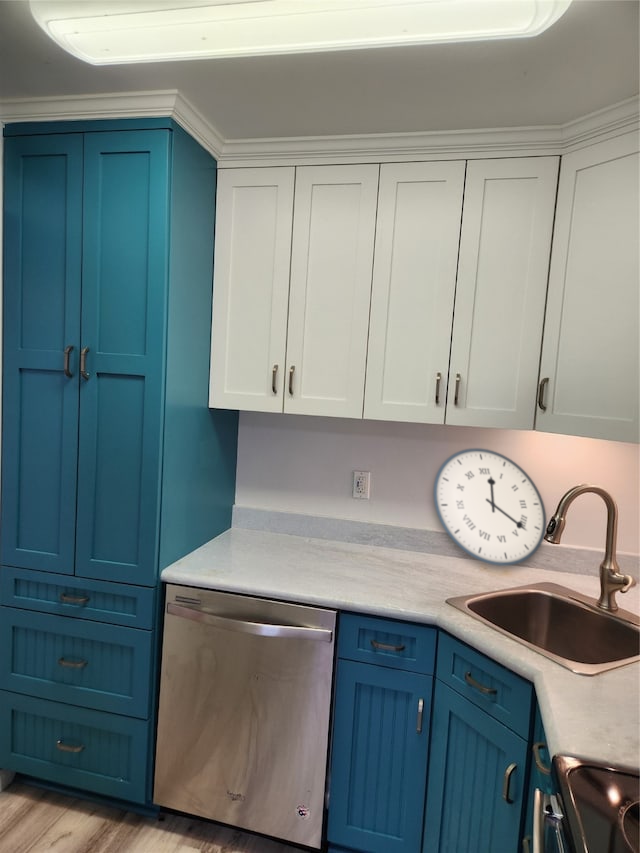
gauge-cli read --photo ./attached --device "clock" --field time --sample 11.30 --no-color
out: 12.22
